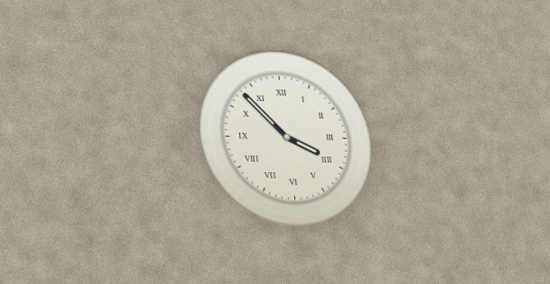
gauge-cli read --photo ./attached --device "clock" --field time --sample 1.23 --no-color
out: 3.53
